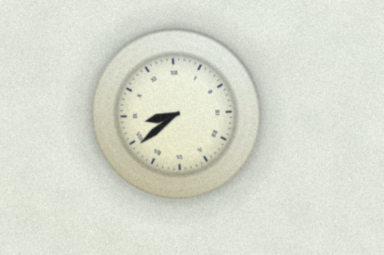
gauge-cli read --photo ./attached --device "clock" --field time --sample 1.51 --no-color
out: 8.39
